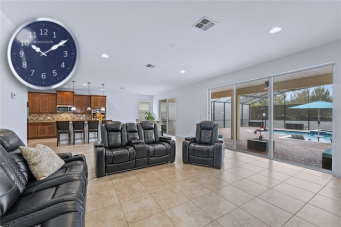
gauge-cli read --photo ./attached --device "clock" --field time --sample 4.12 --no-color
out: 10.10
